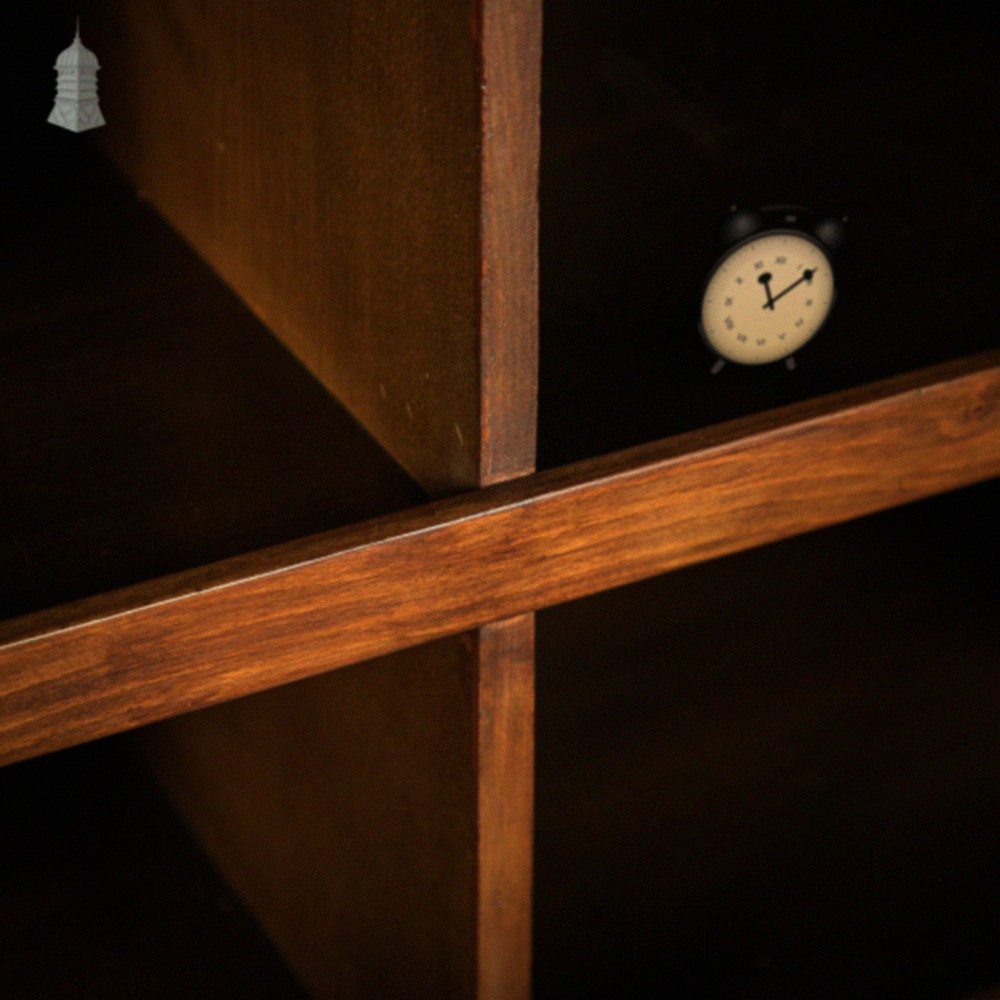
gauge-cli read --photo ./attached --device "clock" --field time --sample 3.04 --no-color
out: 11.08
